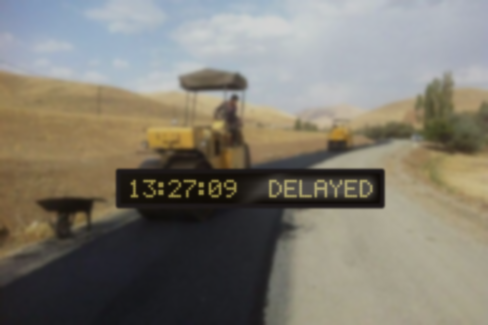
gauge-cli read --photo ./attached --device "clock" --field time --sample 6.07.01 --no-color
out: 13.27.09
